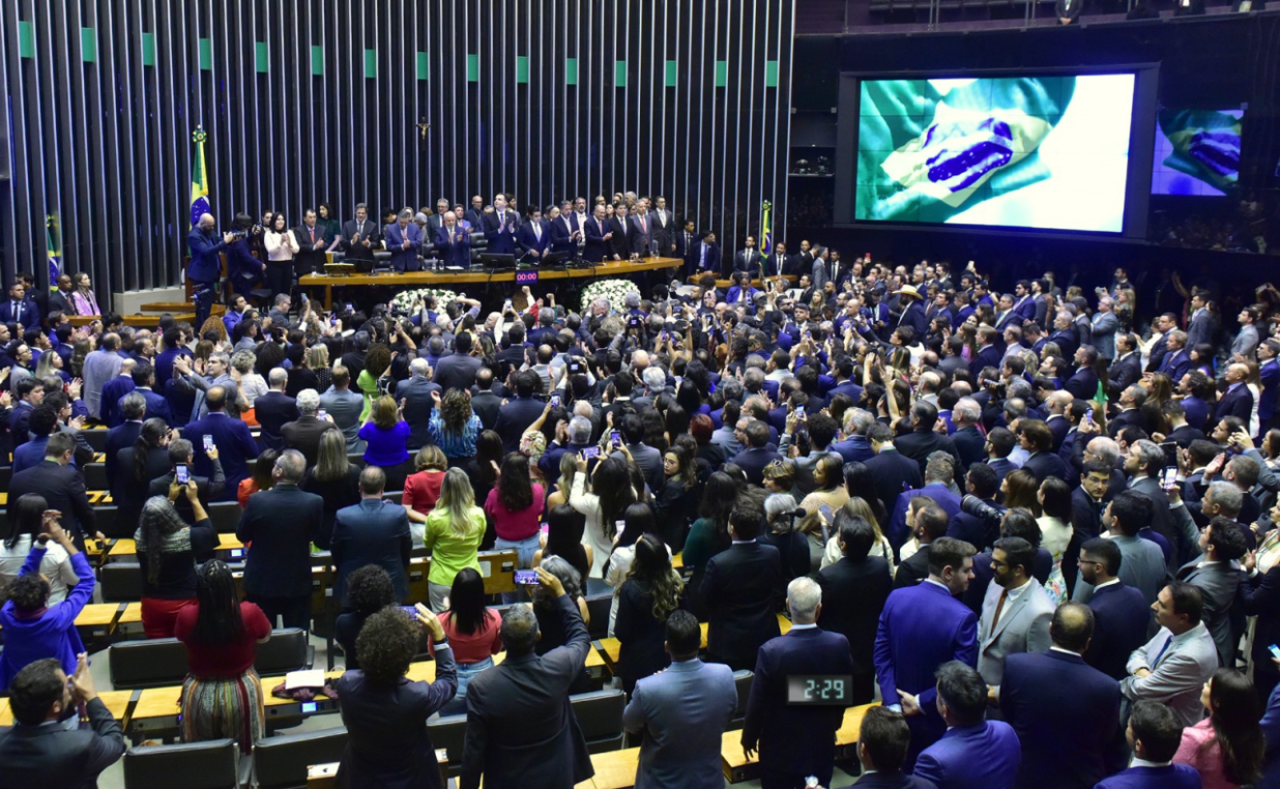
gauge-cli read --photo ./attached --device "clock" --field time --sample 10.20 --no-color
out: 2.29
